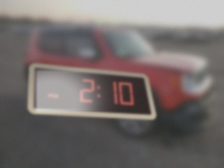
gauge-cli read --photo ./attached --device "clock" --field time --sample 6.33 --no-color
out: 2.10
